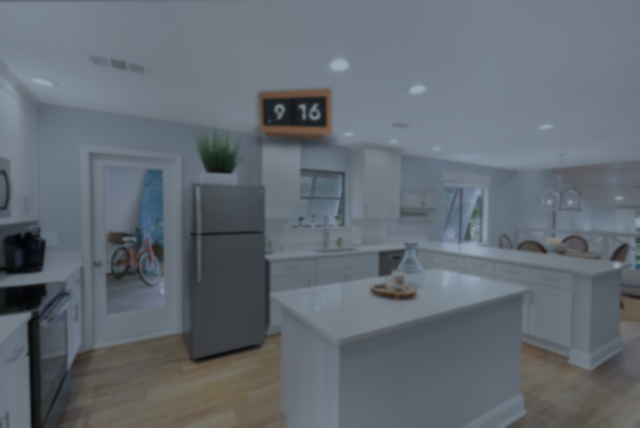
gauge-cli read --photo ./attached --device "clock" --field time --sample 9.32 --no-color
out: 9.16
